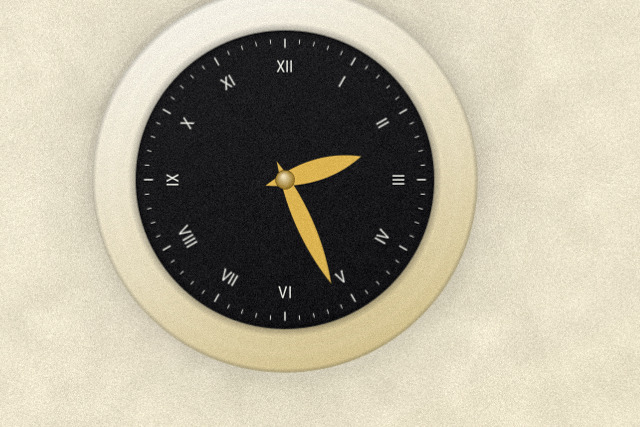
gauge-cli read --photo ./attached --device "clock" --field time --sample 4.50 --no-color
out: 2.26
